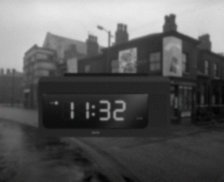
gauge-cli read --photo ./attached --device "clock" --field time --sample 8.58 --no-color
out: 11.32
